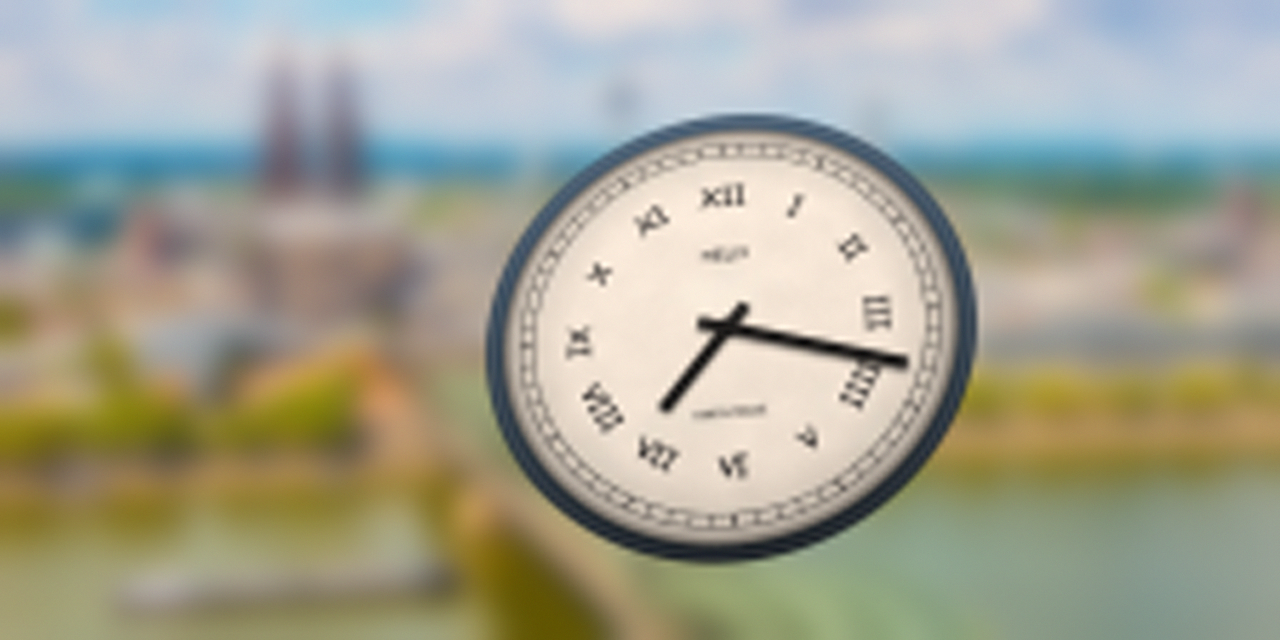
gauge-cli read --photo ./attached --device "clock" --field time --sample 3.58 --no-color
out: 7.18
